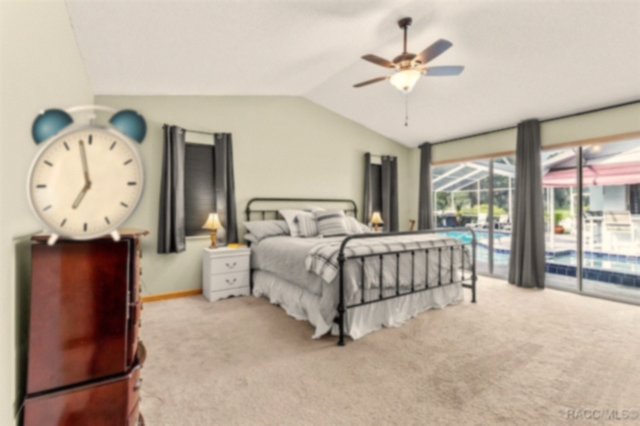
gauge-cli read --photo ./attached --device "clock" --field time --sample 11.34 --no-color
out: 6.58
